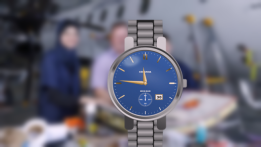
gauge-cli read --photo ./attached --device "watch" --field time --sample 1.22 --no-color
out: 11.46
